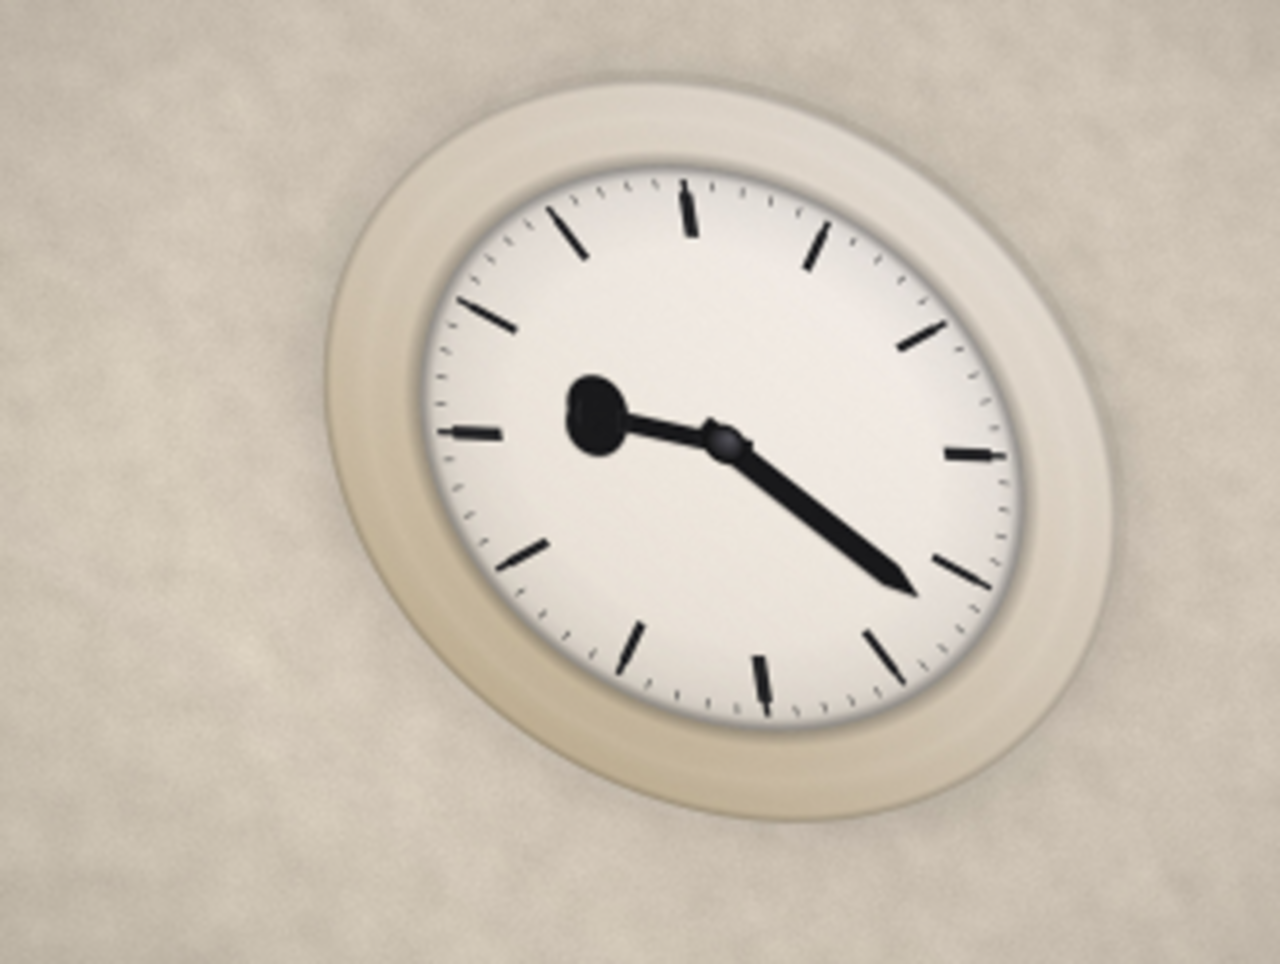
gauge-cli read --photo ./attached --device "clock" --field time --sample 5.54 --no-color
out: 9.22
